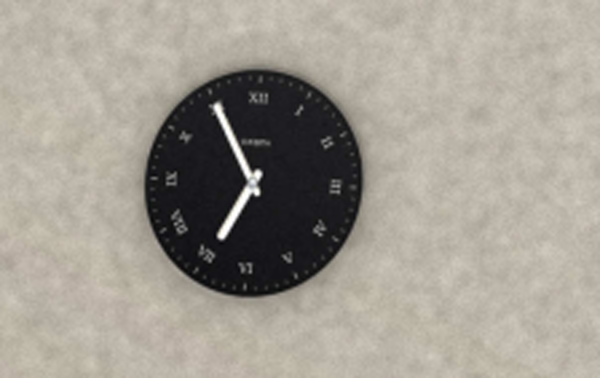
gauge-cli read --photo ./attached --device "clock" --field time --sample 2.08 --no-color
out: 6.55
